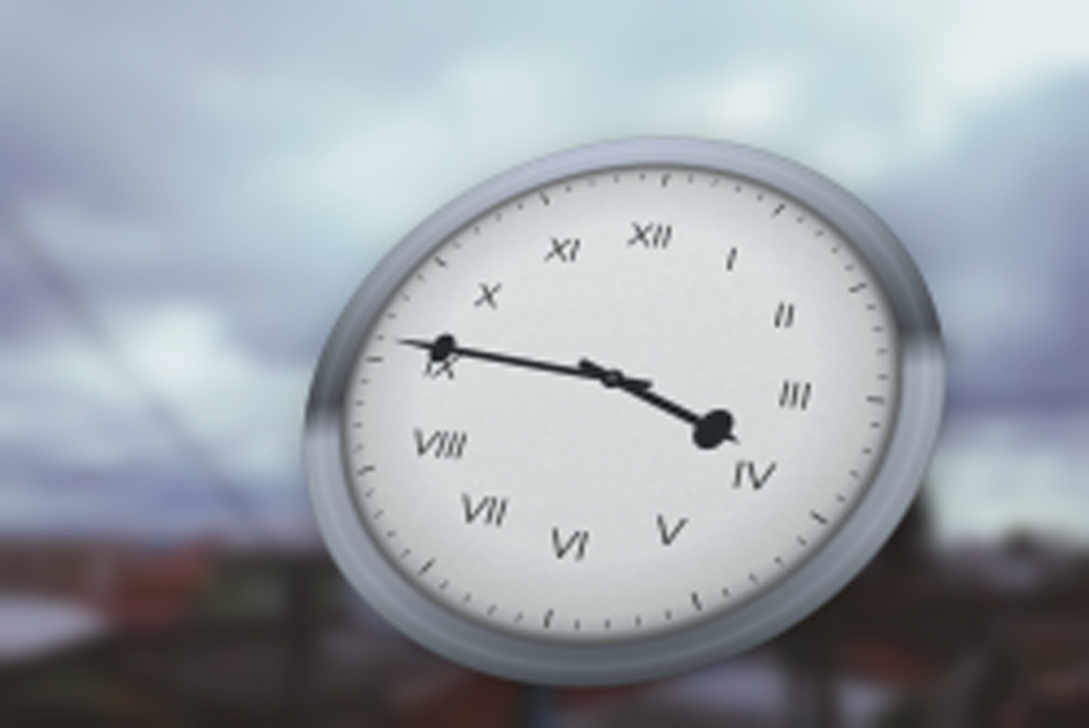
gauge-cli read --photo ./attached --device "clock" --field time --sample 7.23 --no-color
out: 3.46
